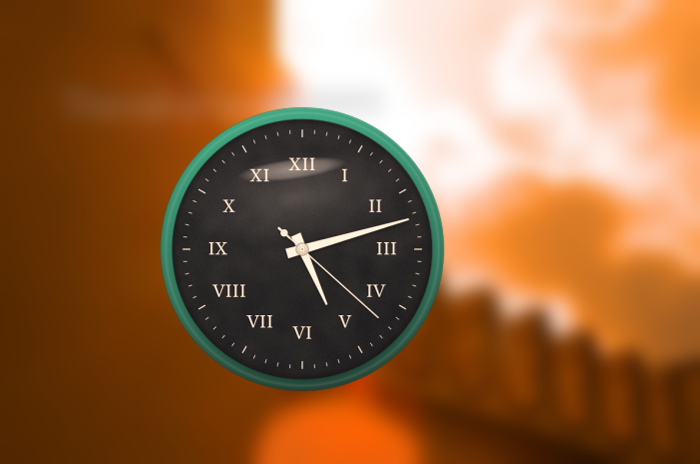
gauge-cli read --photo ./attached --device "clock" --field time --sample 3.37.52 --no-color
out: 5.12.22
